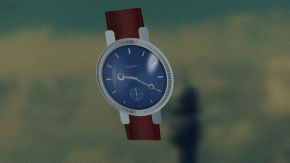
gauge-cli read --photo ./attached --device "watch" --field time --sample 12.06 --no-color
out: 9.20
